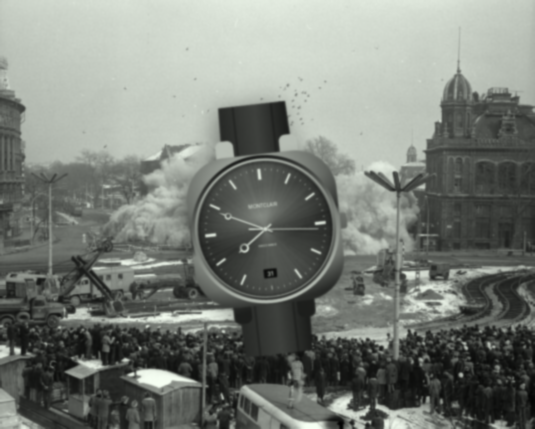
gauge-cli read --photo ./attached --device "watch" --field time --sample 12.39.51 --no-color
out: 7.49.16
